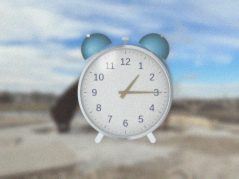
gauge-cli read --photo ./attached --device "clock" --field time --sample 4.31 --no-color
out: 1.15
